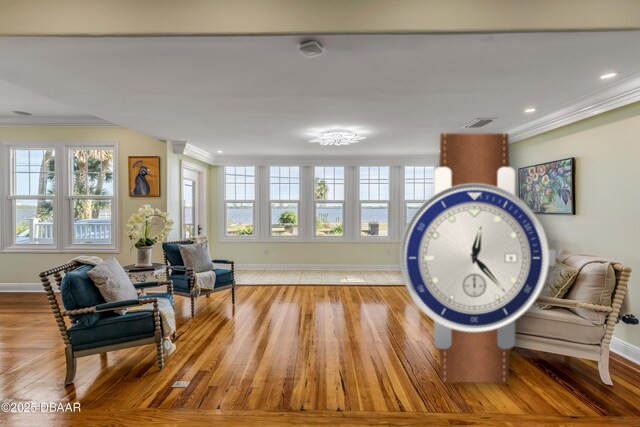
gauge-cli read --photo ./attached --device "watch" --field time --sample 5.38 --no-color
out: 12.23
